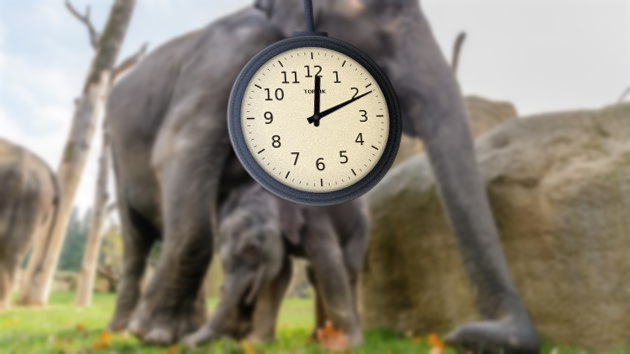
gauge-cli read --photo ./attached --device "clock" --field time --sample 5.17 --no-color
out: 12.11
